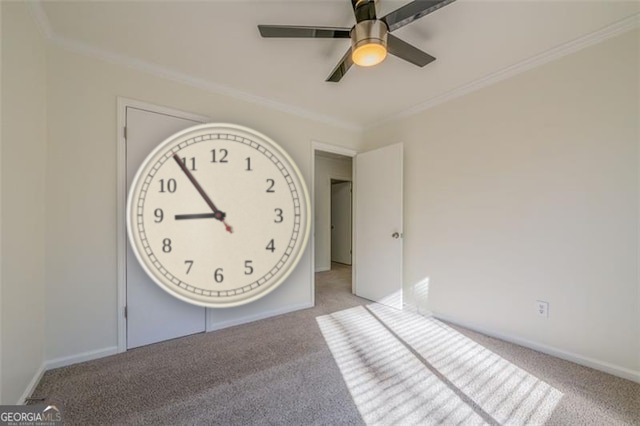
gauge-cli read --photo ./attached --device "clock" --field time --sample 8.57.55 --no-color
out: 8.53.54
